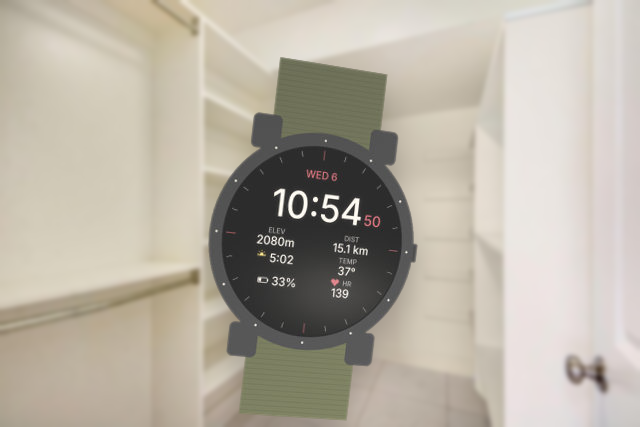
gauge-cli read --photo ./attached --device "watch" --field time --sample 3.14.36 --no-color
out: 10.54.50
